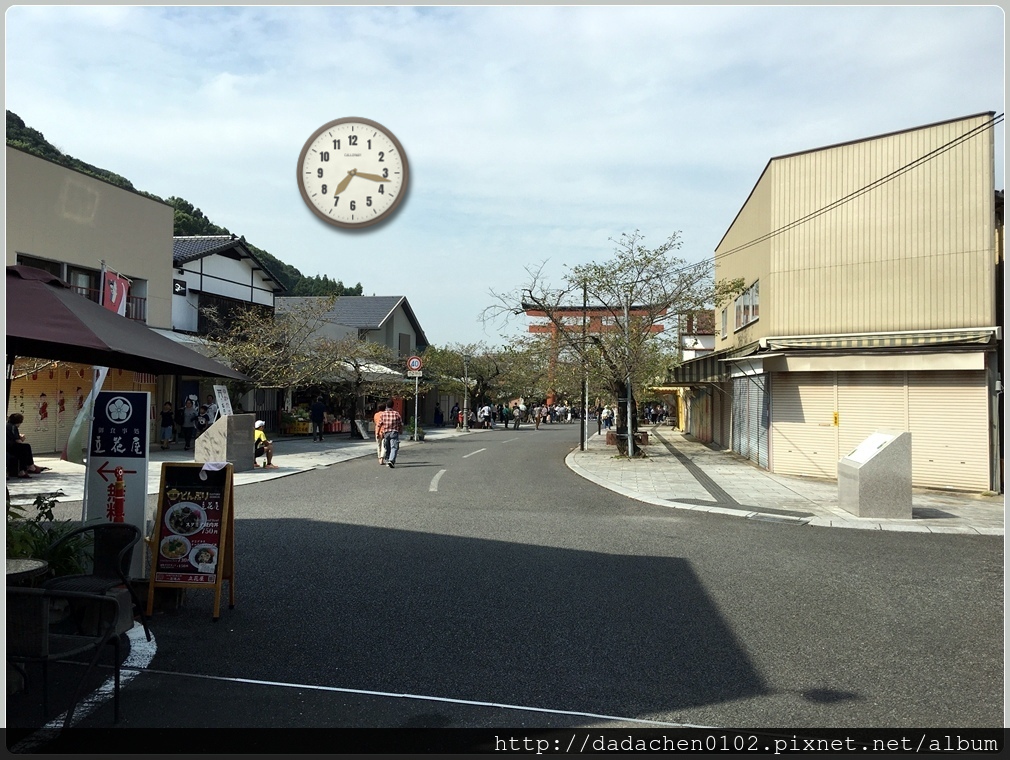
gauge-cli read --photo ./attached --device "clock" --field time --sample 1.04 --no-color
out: 7.17
